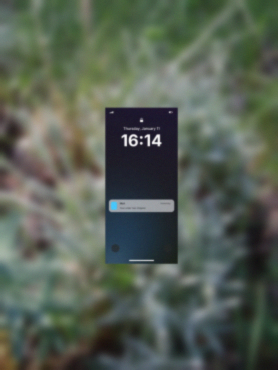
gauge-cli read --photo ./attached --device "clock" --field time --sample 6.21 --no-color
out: 16.14
